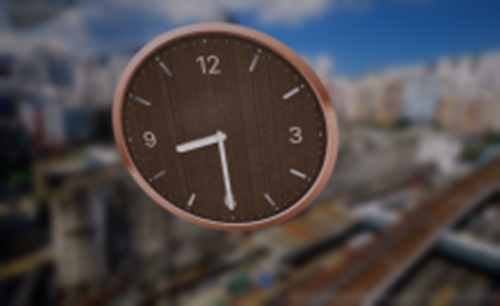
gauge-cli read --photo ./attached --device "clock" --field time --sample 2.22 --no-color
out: 8.30
